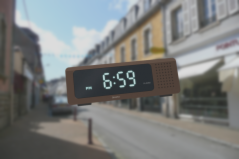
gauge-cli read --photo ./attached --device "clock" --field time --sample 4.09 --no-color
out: 6.59
